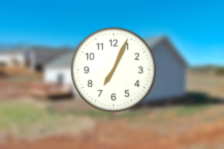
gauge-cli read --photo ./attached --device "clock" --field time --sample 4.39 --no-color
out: 7.04
